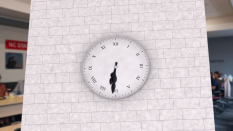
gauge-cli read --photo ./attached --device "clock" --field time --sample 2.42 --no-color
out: 6.31
